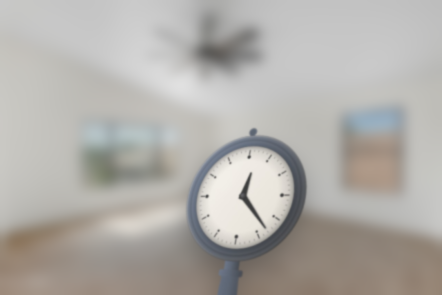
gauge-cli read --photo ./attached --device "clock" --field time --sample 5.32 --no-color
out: 12.23
